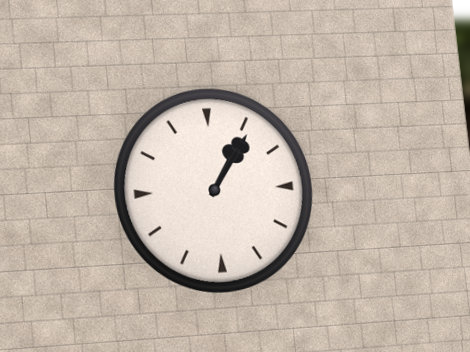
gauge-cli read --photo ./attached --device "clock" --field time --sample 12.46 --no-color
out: 1.06
